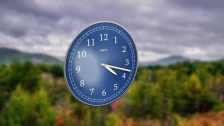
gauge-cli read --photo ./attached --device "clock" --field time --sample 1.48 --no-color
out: 4.18
